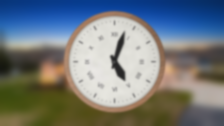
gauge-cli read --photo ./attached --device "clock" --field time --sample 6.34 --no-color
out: 5.03
